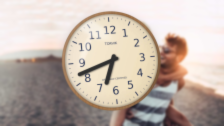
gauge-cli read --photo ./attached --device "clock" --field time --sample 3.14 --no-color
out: 6.42
